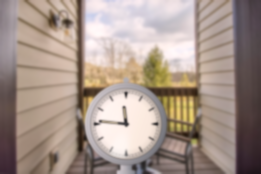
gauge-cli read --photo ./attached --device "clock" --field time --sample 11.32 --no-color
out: 11.46
